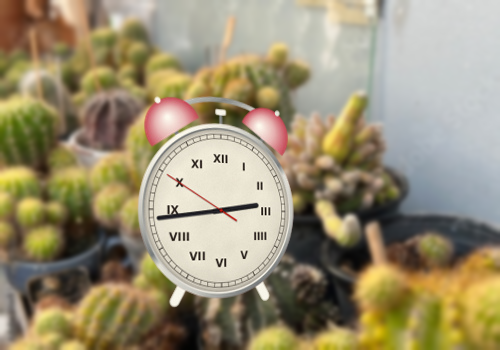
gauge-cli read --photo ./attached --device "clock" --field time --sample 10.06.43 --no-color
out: 2.43.50
